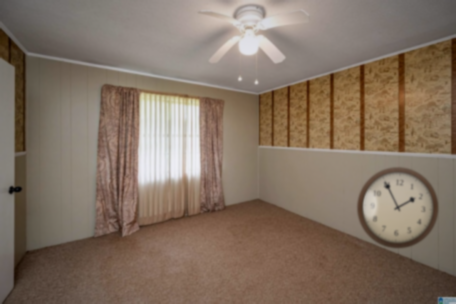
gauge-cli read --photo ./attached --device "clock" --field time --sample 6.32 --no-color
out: 1.55
